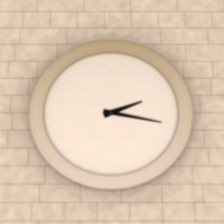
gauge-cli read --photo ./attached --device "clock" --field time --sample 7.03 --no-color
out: 2.17
